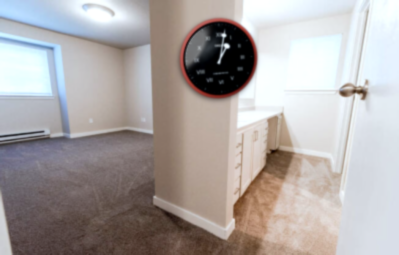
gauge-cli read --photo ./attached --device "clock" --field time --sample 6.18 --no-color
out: 1.02
